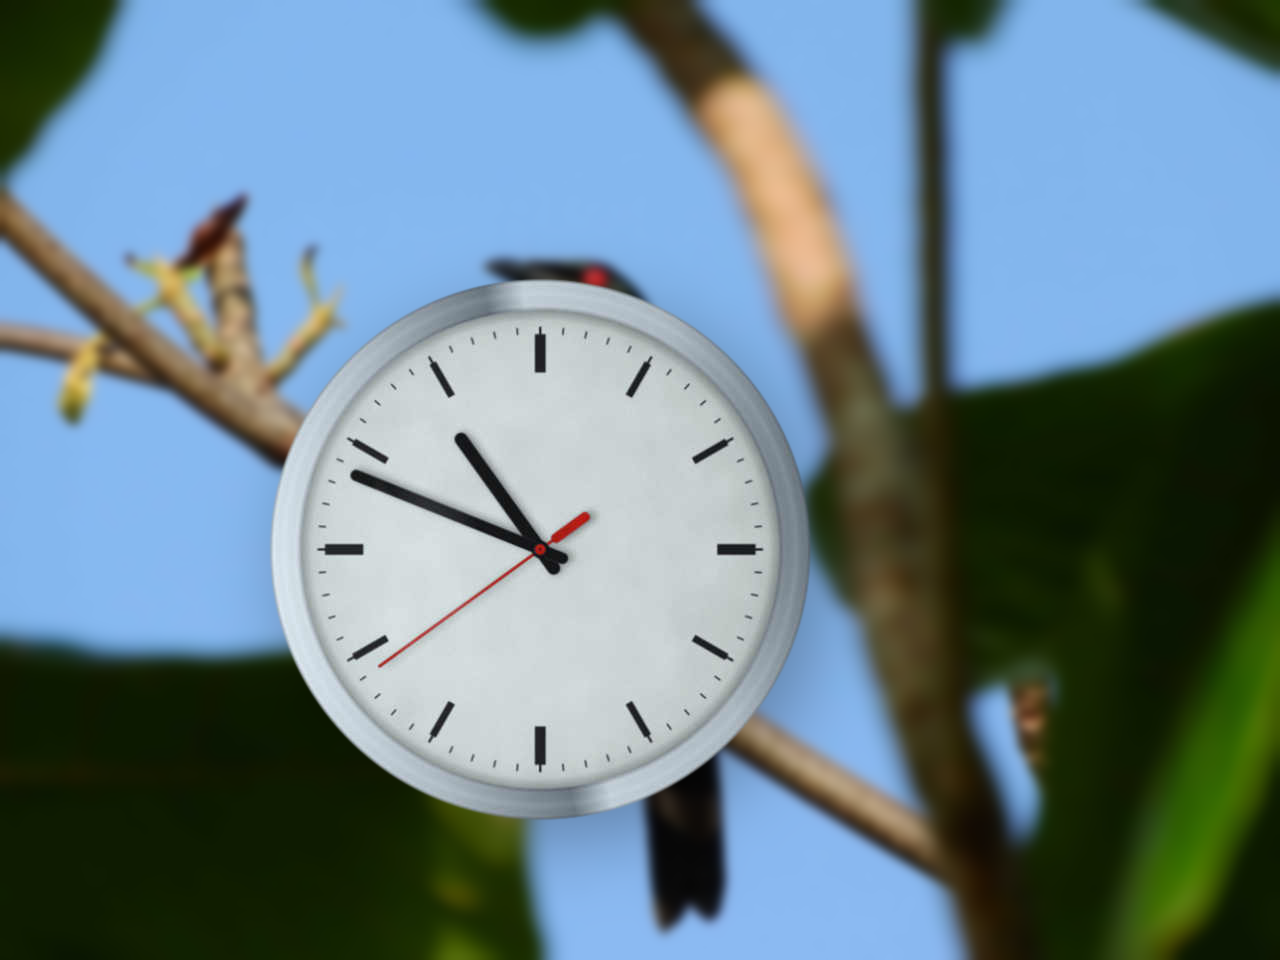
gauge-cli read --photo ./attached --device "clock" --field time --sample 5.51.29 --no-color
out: 10.48.39
